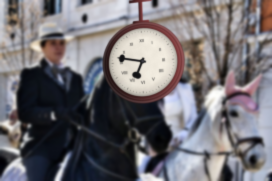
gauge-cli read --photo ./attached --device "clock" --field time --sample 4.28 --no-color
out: 6.47
